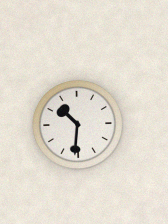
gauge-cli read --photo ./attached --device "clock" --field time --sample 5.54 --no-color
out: 10.31
